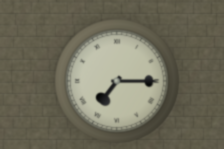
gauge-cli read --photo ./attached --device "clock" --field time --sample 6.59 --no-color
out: 7.15
